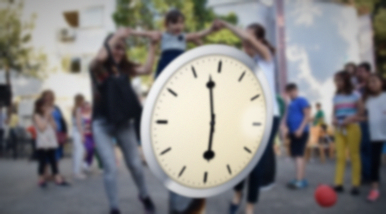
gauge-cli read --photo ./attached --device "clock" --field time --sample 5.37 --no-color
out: 5.58
